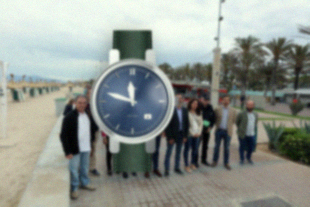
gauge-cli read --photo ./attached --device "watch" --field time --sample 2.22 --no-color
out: 11.48
